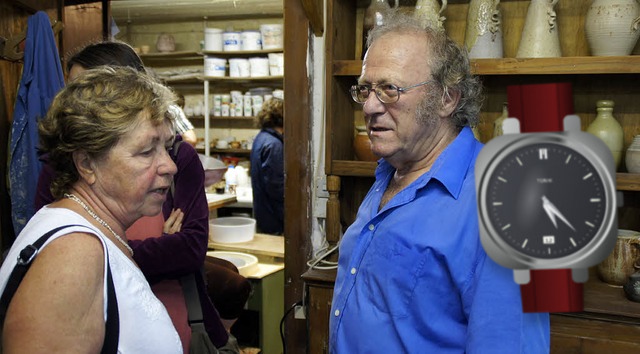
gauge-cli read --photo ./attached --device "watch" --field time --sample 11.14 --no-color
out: 5.23
